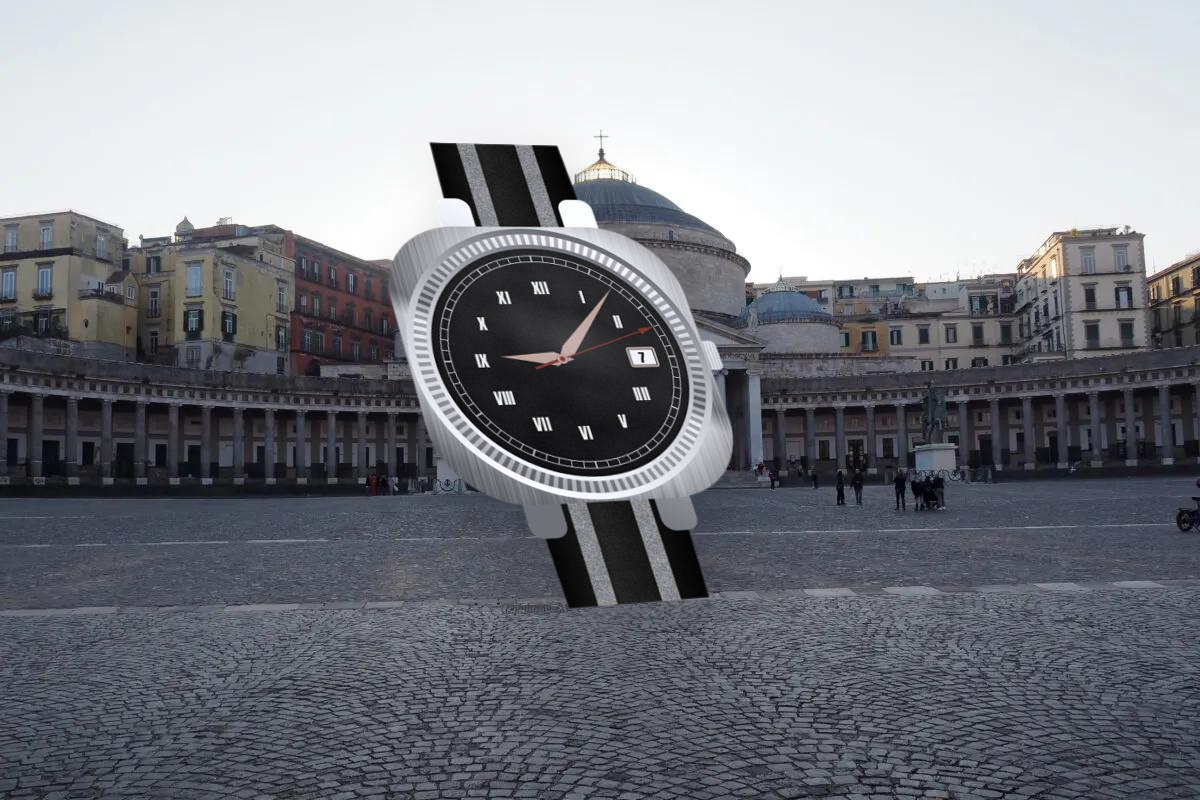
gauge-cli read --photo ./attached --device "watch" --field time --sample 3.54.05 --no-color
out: 9.07.12
